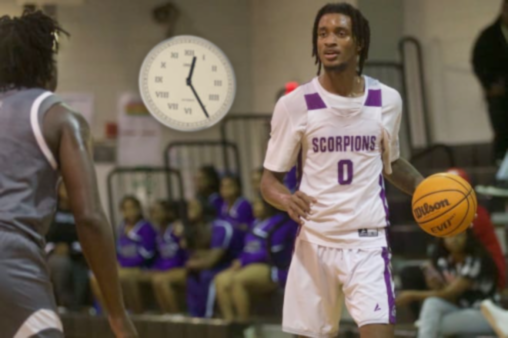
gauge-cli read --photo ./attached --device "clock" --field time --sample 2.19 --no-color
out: 12.25
